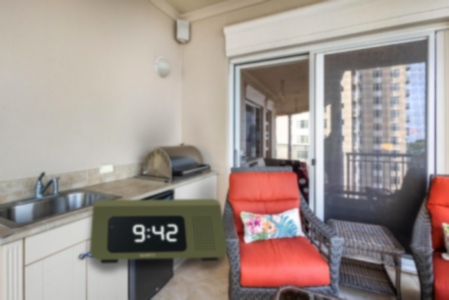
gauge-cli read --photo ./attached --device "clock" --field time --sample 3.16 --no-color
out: 9.42
